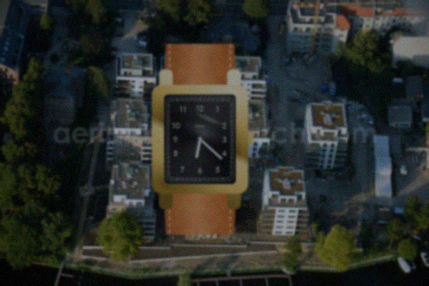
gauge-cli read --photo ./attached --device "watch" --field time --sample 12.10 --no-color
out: 6.22
